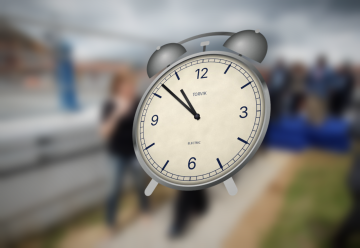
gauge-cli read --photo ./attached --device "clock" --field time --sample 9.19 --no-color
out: 10.52
